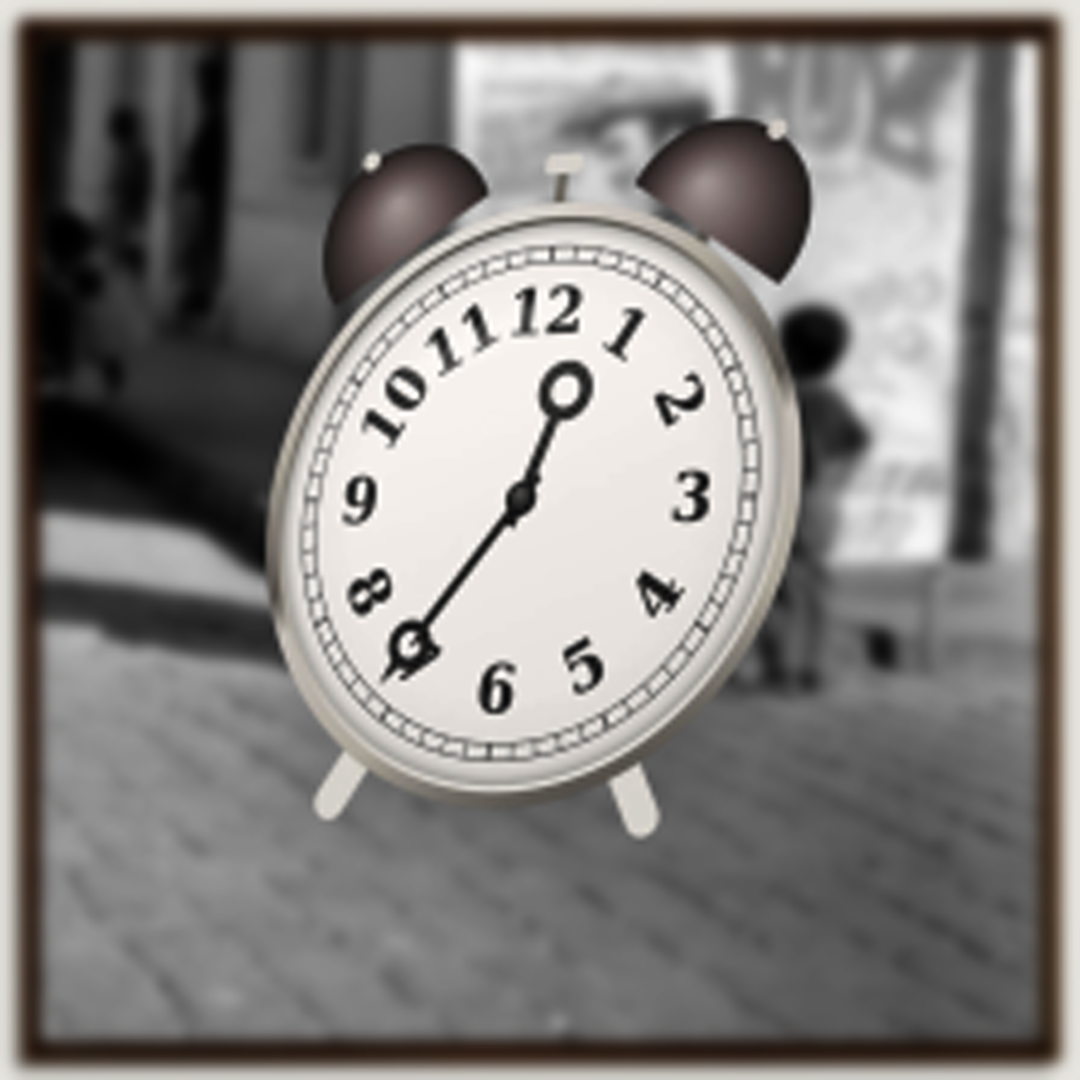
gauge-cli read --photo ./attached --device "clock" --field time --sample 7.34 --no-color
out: 12.36
